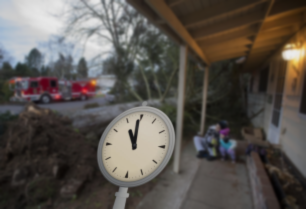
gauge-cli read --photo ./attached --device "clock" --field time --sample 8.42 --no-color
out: 10.59
